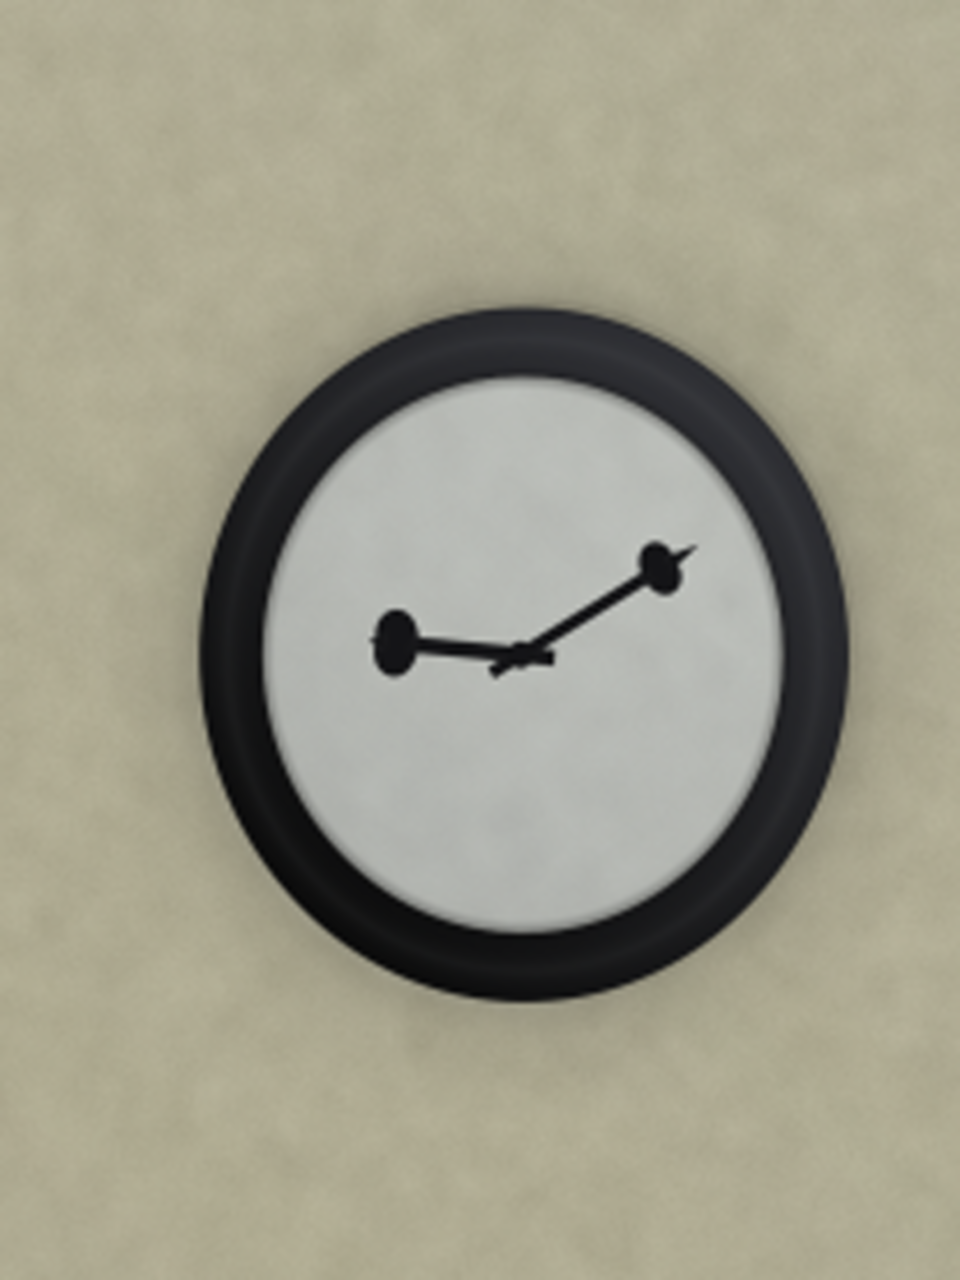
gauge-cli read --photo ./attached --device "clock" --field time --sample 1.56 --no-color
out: 9.10
